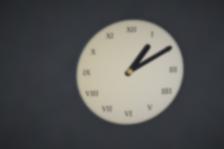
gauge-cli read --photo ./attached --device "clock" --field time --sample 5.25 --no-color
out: 1.10
